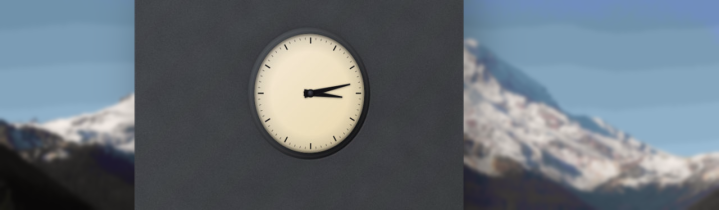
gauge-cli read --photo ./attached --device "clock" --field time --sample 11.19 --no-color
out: 3.13
